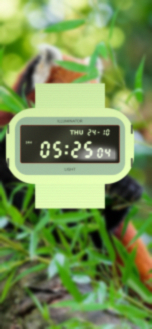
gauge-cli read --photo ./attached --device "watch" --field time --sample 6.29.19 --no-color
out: 5.25.04
